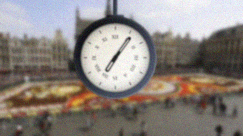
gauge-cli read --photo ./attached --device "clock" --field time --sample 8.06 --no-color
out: 7.06
